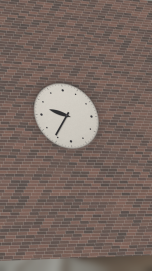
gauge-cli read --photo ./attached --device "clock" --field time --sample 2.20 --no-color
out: 9.36
